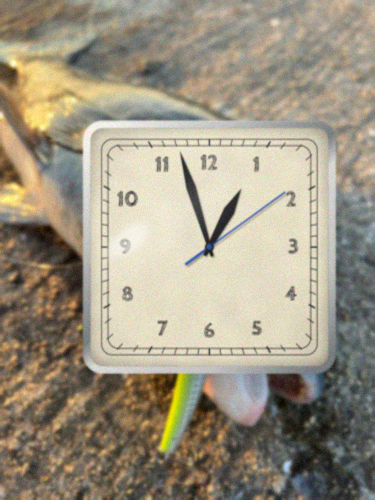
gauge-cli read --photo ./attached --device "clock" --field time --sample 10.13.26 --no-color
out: 12.57.09
